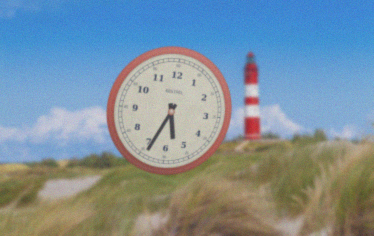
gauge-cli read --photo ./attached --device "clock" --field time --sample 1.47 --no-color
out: 5.34
